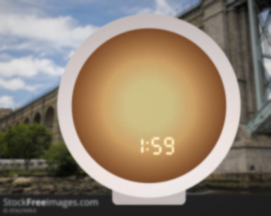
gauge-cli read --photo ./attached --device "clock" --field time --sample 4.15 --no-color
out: 1.59
